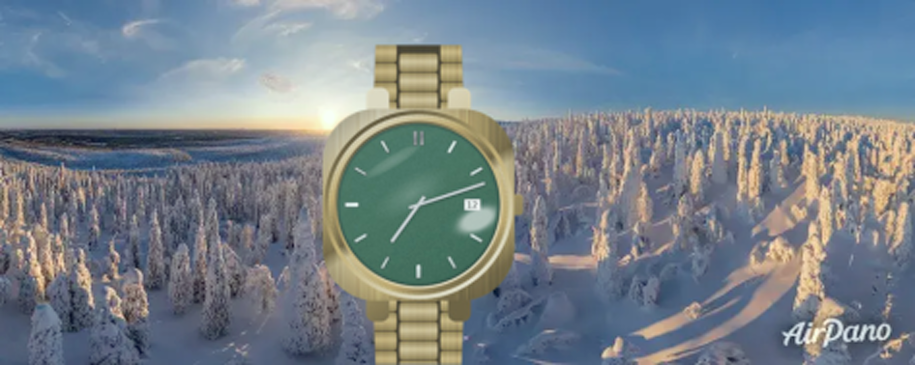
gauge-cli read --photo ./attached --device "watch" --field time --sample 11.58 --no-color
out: 7.12
